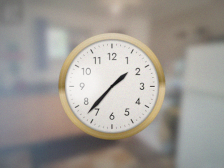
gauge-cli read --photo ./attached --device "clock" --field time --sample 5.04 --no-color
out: 1.37
